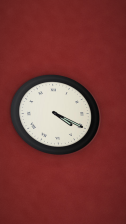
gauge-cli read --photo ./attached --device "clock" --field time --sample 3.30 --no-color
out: 4.20
